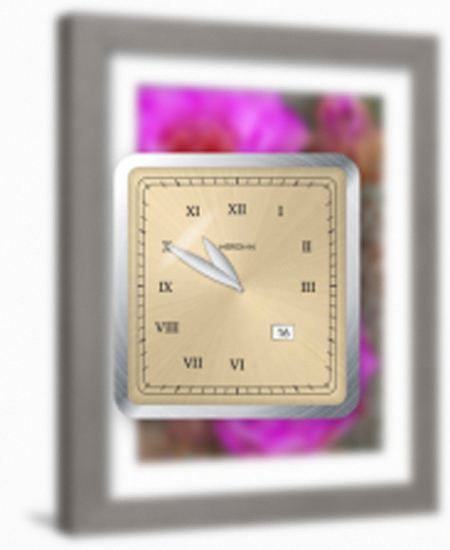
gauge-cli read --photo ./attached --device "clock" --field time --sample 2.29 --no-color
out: 10.50
